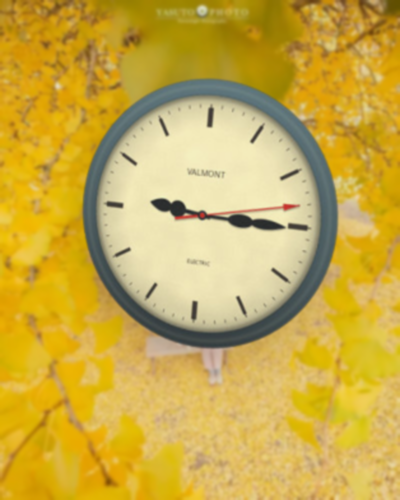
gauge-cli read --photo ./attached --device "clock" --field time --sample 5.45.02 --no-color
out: 9.15.13
